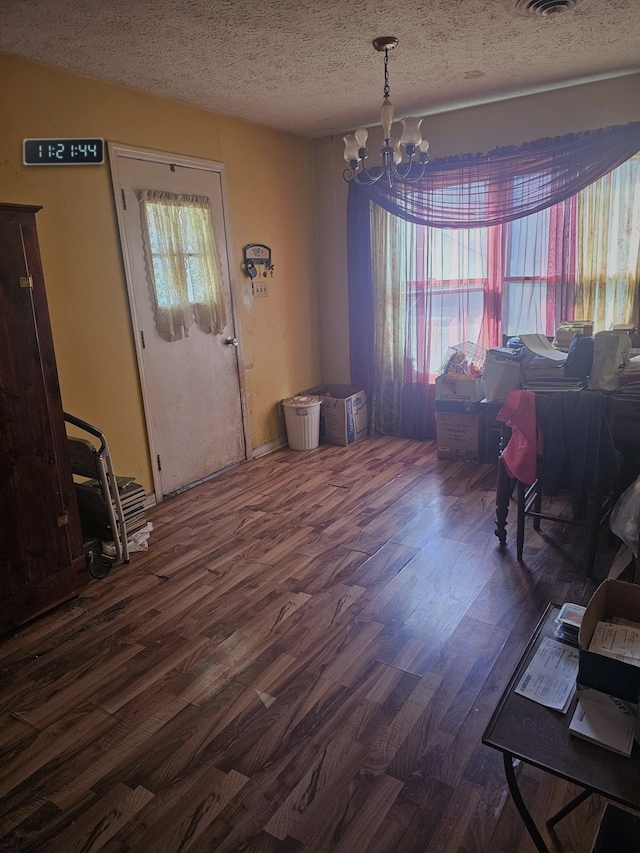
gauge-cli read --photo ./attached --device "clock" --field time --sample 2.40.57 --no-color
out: 11.21.44
